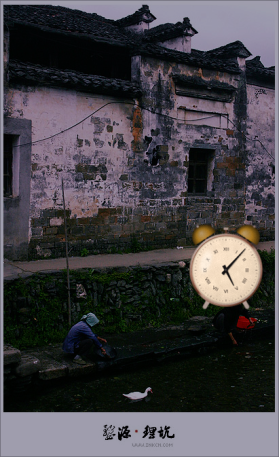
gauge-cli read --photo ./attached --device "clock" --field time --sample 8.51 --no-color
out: 5.07
